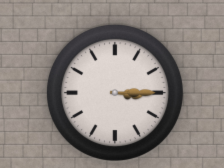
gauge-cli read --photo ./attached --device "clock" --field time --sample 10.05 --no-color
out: 3.15
